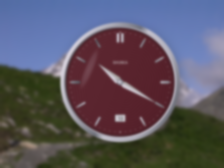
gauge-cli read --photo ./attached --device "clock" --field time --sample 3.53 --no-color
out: 10.20
